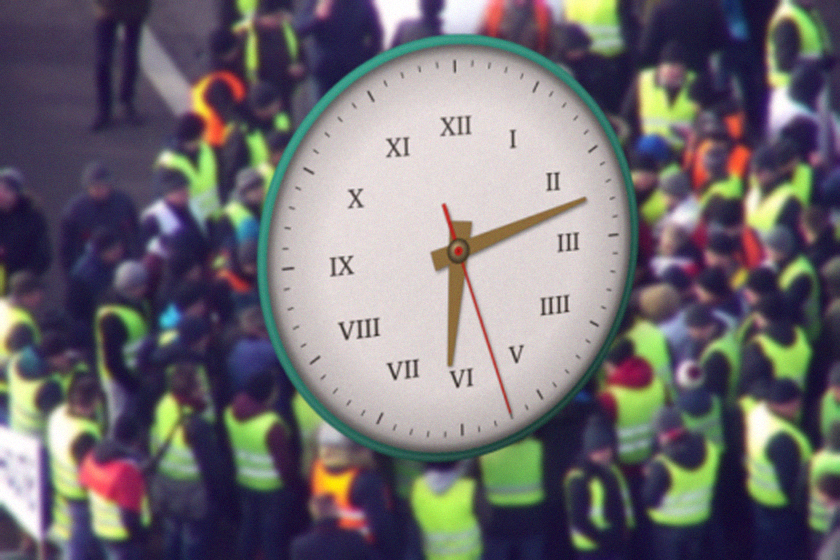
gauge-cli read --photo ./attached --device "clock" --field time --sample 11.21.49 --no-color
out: 6.12.27
